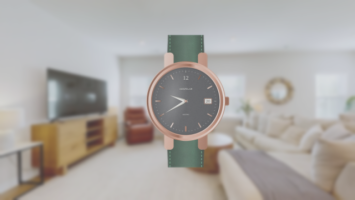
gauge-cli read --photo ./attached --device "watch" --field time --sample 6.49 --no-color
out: 9.40
